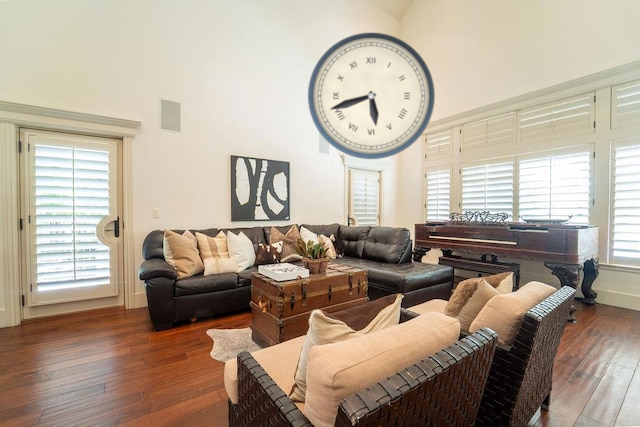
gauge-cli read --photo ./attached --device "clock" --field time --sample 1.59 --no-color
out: 5.42
